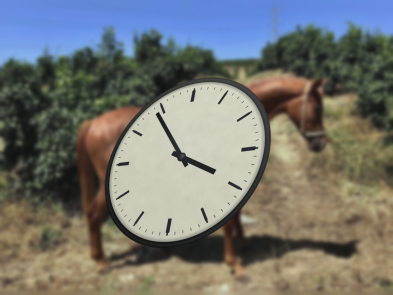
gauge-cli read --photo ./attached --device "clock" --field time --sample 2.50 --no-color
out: 3.54
